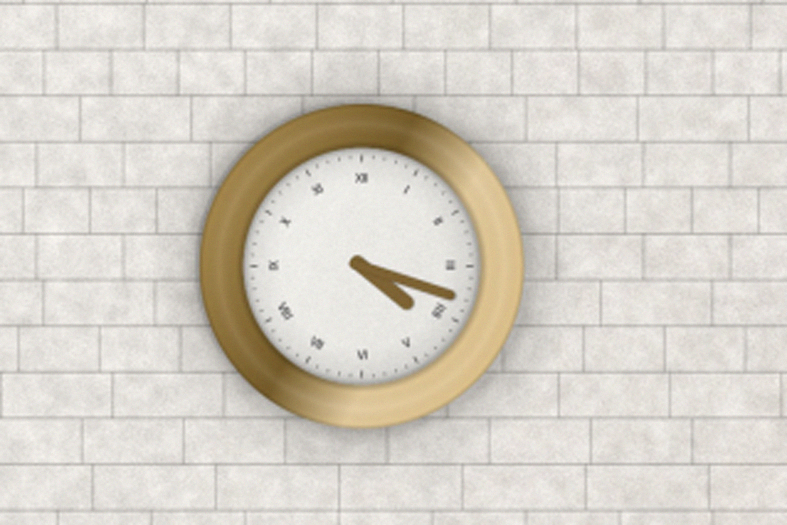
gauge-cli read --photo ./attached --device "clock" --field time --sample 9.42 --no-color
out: 4.18
